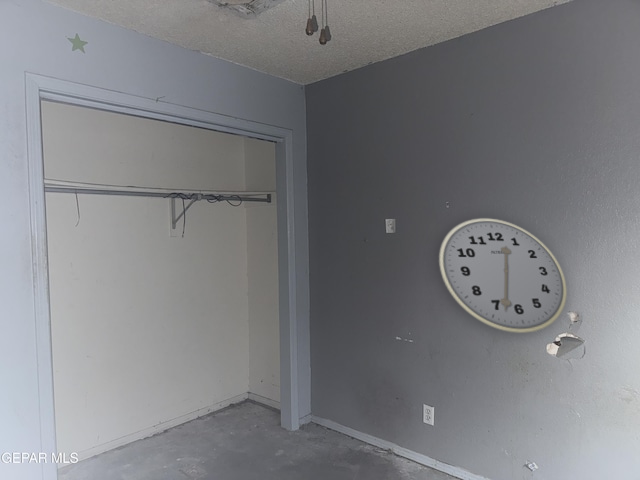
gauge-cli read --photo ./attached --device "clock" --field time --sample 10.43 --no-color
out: 12.33
